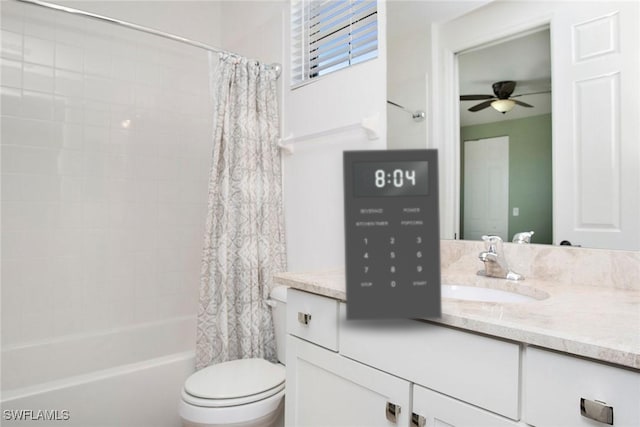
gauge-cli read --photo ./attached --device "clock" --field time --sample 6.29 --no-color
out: 8.04
